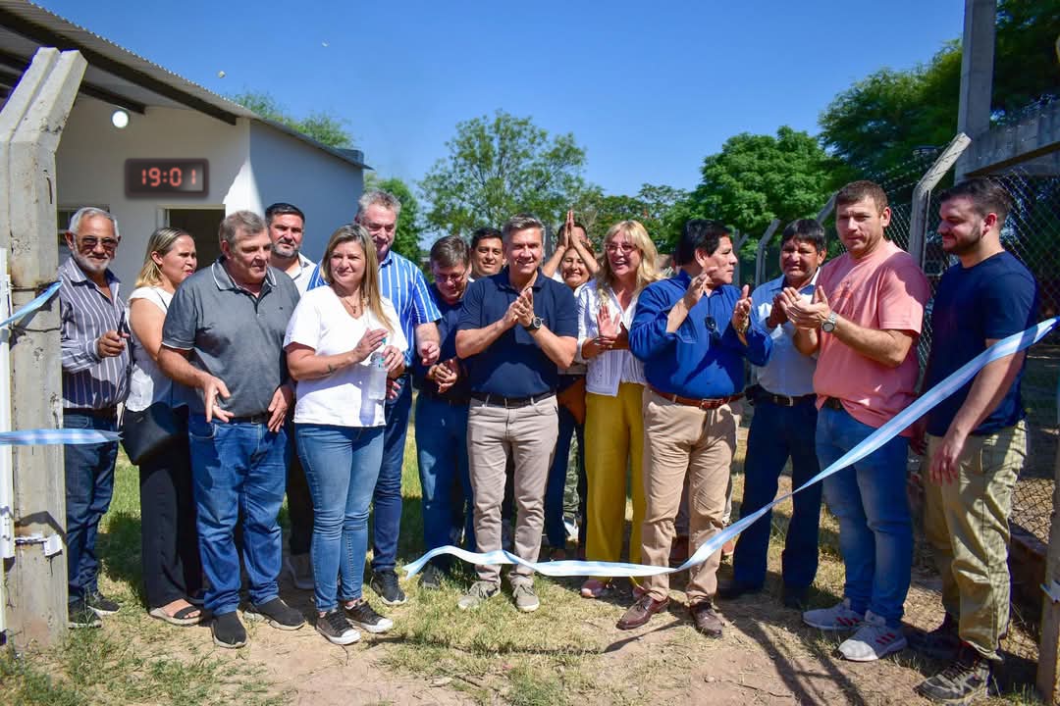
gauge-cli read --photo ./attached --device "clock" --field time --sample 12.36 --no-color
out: 19.01
